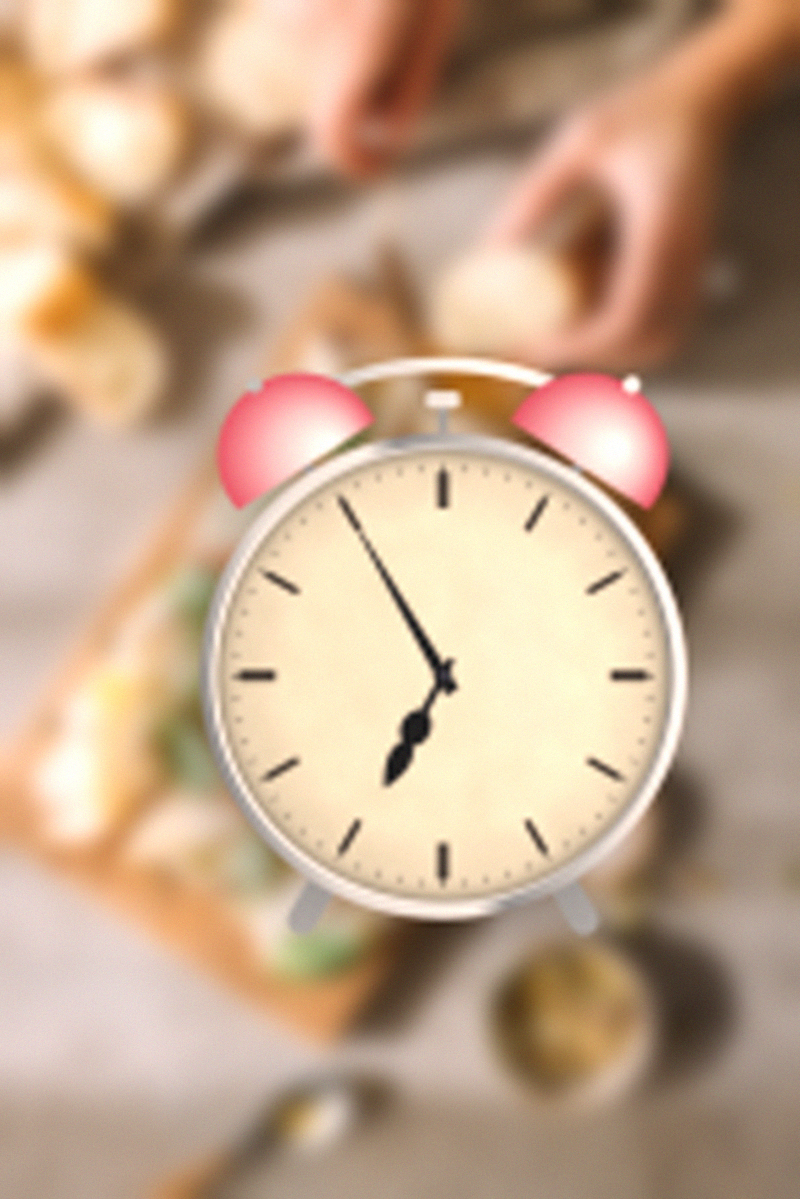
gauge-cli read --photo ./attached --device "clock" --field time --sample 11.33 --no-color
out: 6.55
